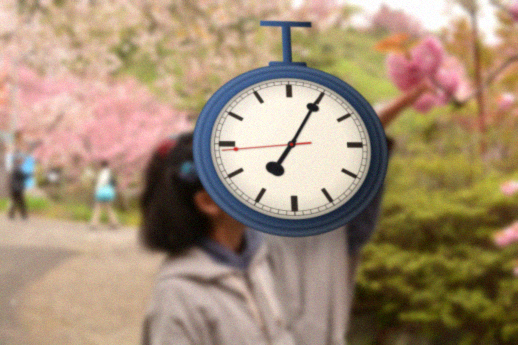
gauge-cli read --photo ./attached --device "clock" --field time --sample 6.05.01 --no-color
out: 7.04.44
